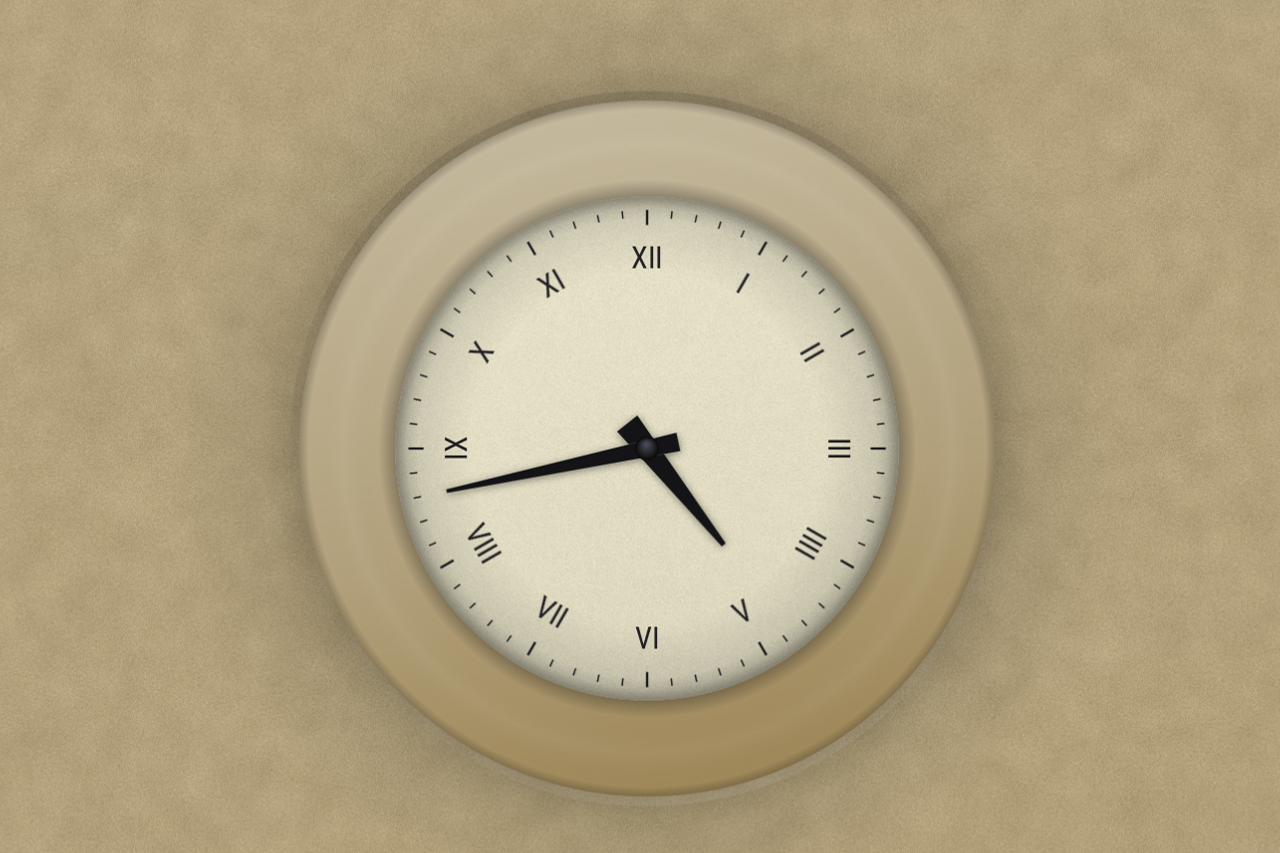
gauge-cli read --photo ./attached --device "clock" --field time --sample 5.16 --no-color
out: 4.43
